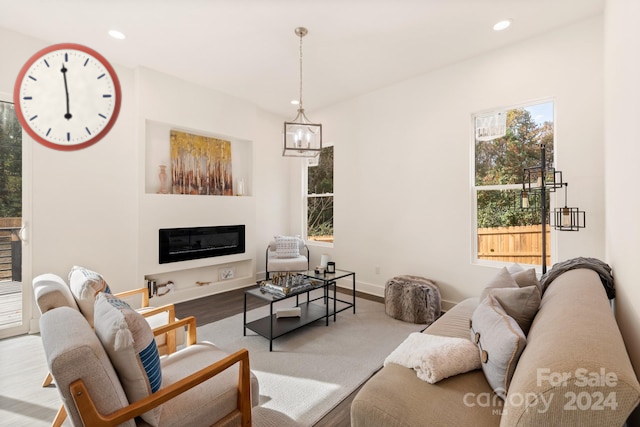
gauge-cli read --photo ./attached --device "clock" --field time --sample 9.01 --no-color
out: 5.59
